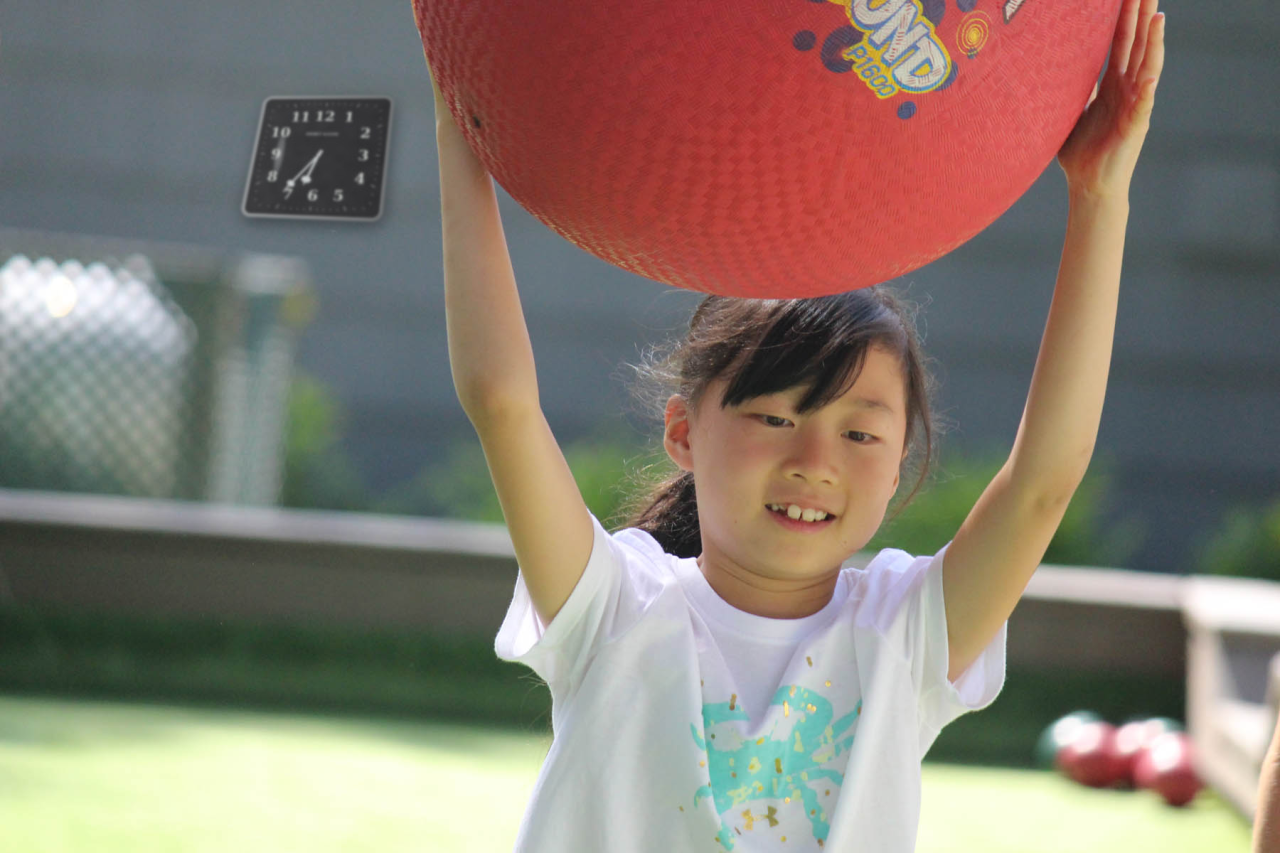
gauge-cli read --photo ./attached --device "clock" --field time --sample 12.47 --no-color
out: 6.36
